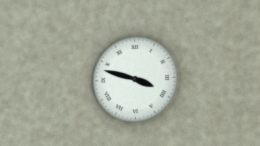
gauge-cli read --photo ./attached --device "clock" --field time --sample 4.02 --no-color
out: 3.48
